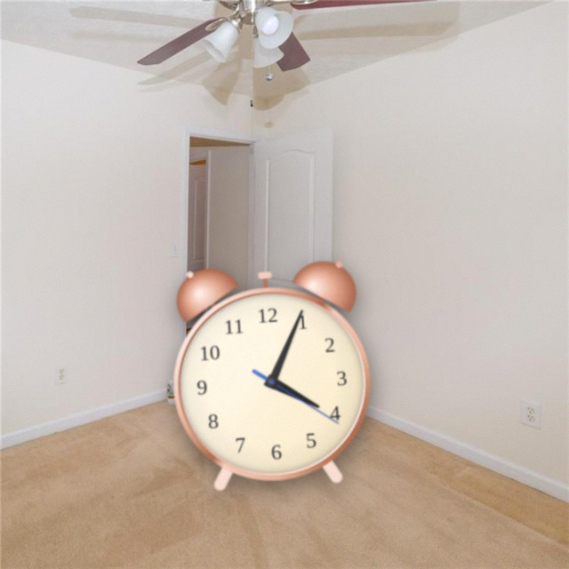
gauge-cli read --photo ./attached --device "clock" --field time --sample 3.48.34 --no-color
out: 4.04.21
